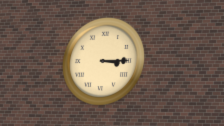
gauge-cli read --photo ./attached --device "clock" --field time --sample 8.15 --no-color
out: 3.15
